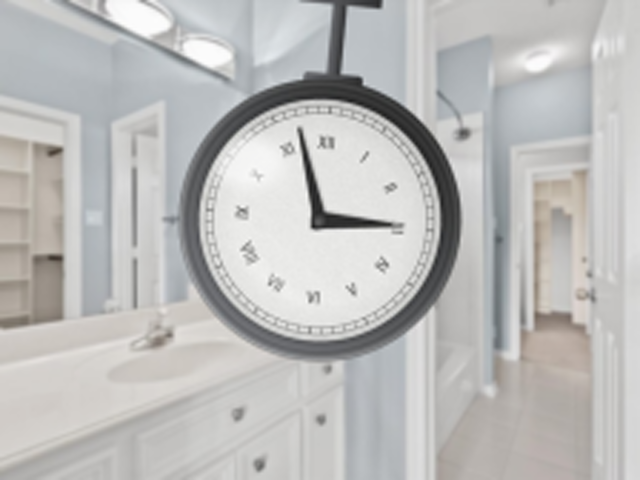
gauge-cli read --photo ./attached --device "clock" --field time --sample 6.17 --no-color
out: 2.57
